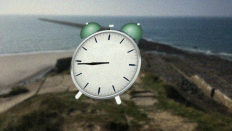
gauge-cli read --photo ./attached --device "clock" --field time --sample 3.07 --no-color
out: 8.44
